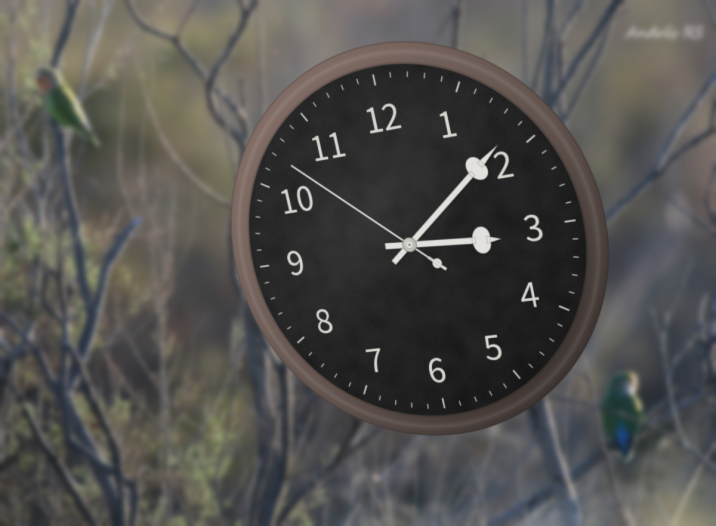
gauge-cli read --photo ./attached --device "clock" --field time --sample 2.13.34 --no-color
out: 3.08.52
